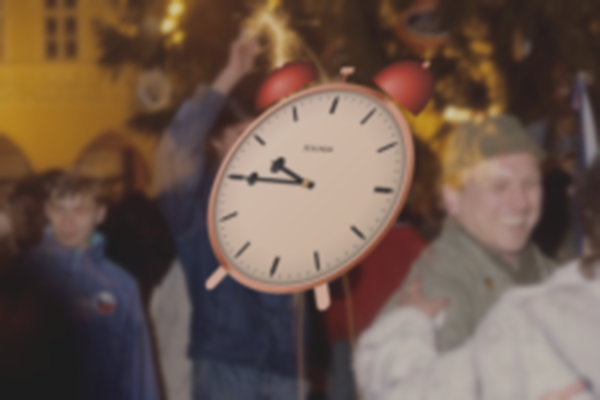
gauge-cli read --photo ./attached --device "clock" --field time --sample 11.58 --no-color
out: 9.45
